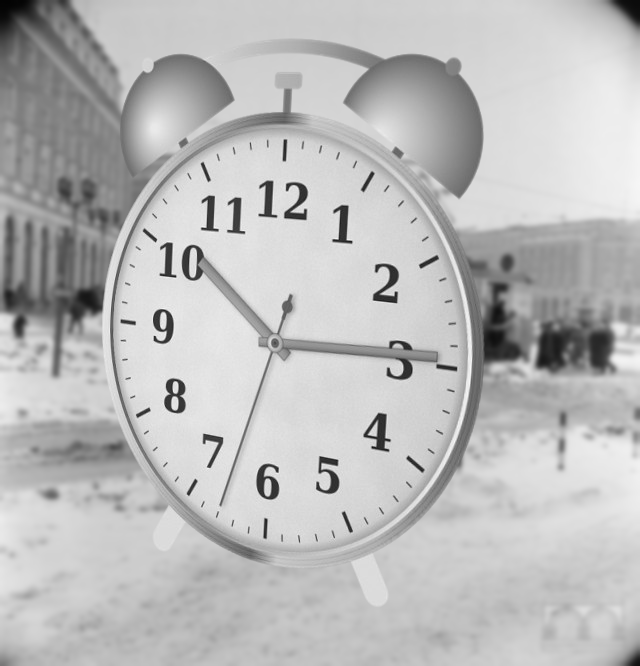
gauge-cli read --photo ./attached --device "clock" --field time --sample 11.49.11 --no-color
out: 10.14.33
